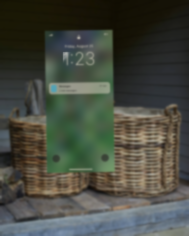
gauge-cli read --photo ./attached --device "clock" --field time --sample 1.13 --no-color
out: 1.23
